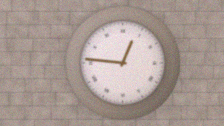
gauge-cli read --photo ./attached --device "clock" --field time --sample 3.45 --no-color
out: 12.46
